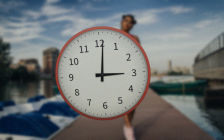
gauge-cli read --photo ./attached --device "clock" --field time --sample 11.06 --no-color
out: 3.01
